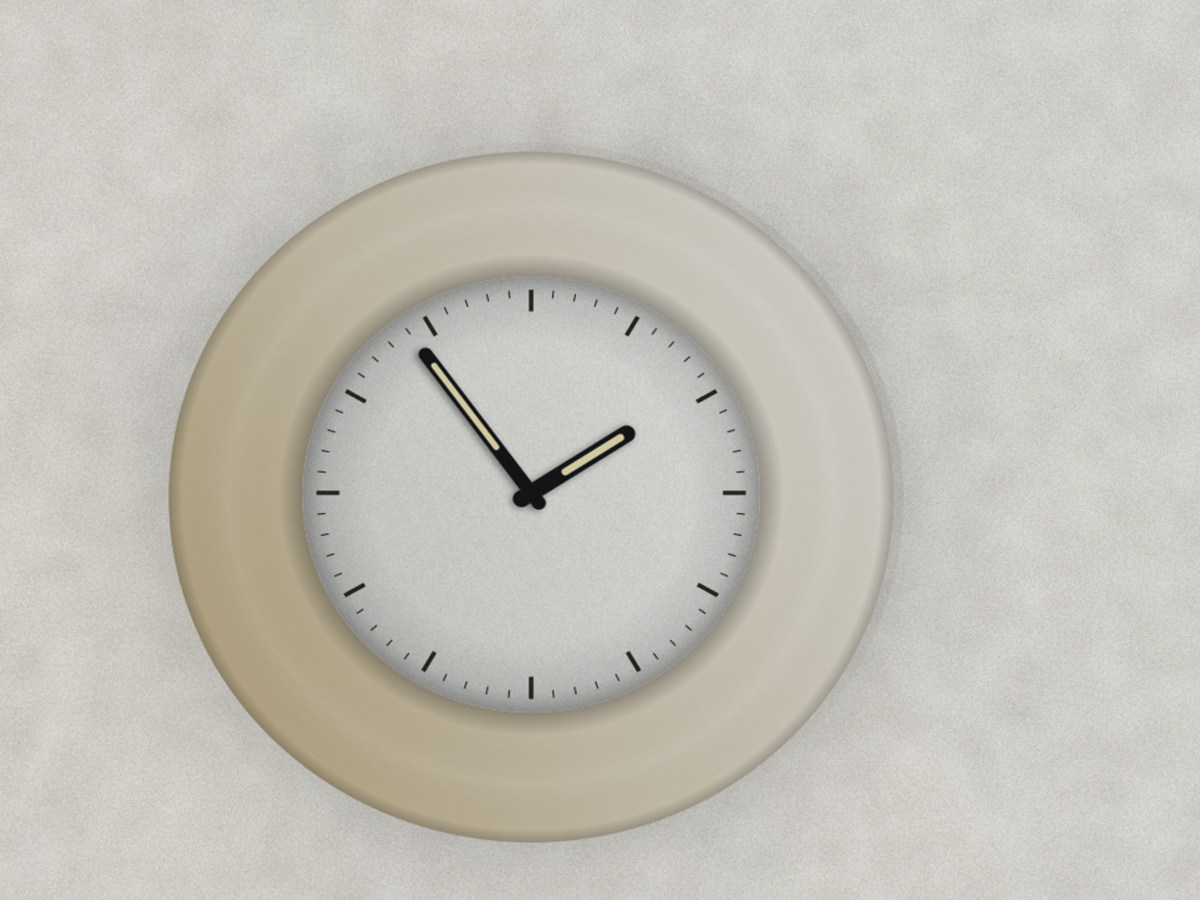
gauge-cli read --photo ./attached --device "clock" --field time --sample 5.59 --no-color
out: 1.54
